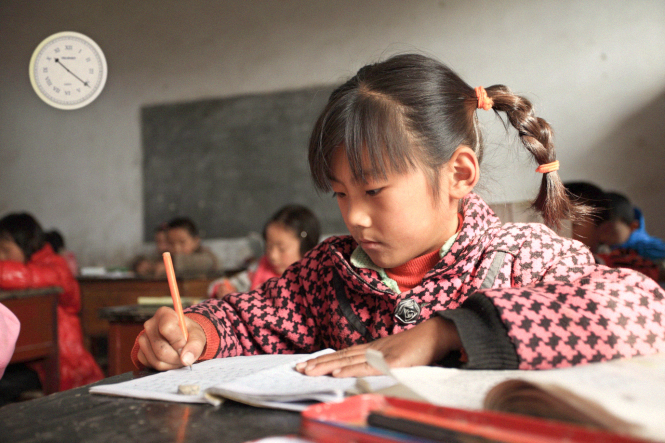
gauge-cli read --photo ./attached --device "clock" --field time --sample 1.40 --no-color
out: 10.21
